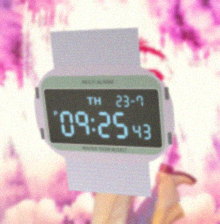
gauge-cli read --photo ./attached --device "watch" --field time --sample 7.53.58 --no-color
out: 9.25.43
